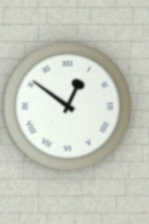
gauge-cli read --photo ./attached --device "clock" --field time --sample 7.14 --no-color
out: 12.51
